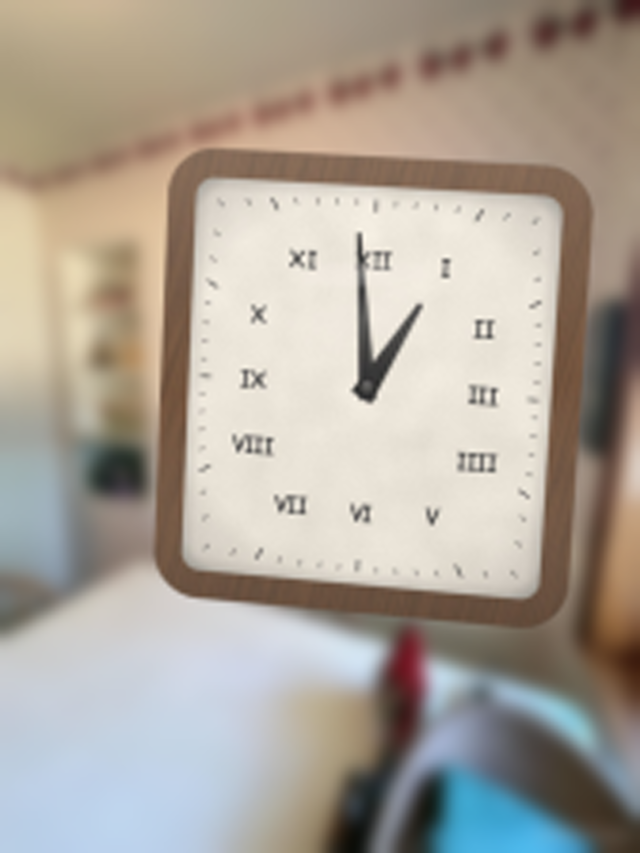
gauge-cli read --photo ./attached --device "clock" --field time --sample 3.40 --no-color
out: 12.59
